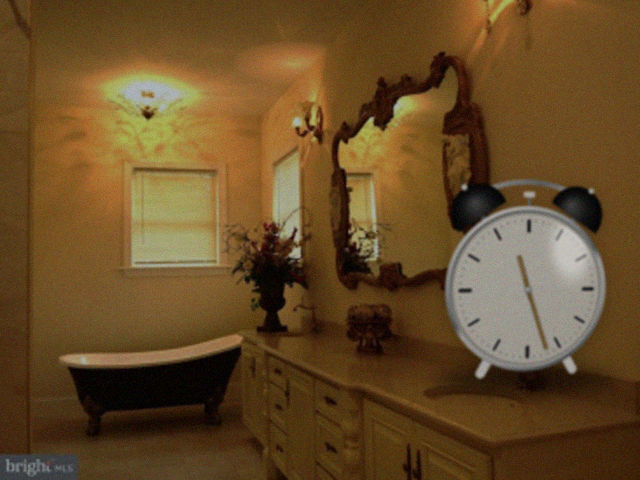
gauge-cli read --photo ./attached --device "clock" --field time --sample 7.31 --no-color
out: 11.27
